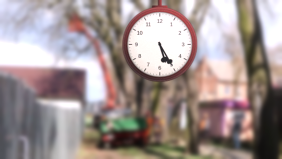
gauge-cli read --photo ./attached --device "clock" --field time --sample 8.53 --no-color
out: 5.25
